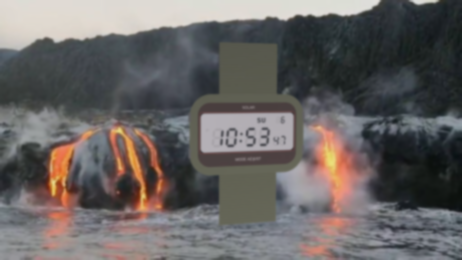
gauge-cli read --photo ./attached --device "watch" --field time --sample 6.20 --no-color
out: 10.53
